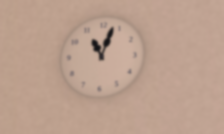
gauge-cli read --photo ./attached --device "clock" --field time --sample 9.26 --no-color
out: 11.03
